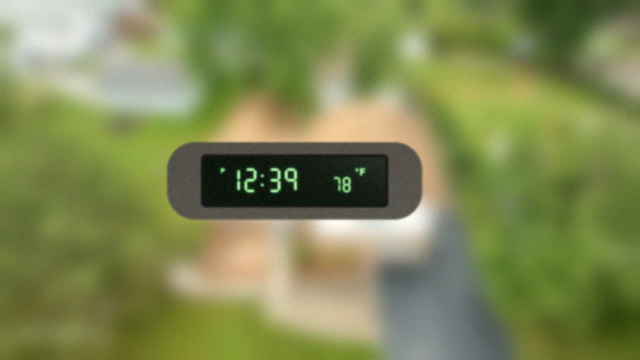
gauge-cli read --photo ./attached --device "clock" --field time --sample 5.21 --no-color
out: 12.39
